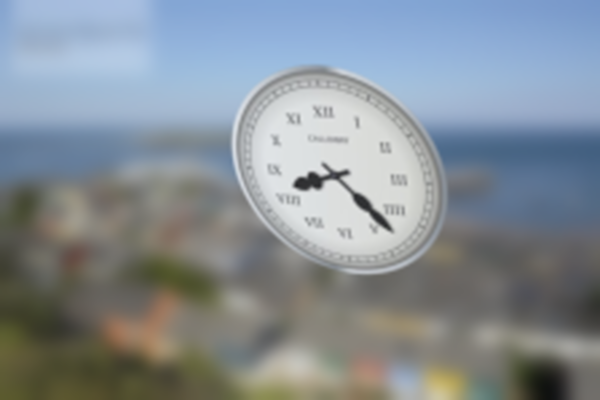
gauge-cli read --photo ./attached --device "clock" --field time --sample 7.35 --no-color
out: 8.23
